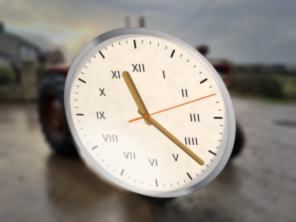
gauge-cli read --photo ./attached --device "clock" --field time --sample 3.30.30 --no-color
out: 11.22.12
